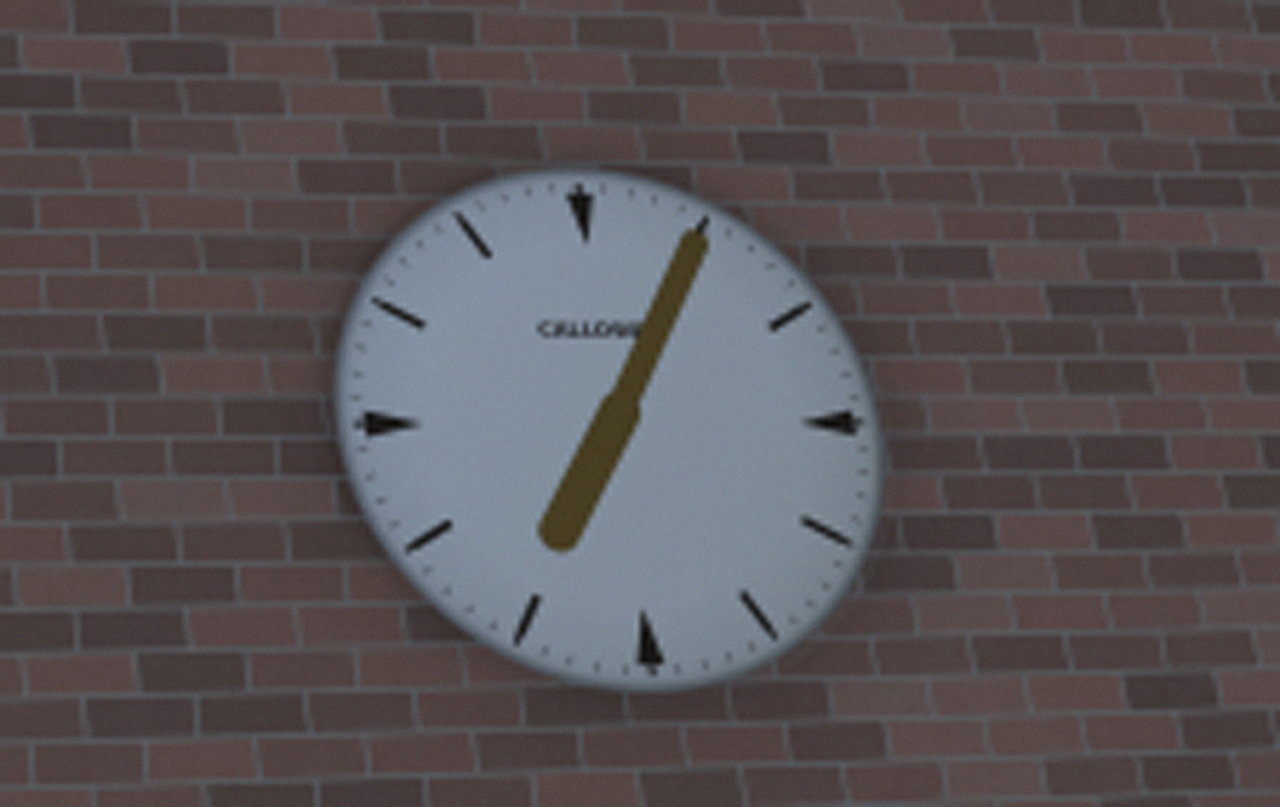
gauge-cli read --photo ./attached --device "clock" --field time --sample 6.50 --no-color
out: 7.05
